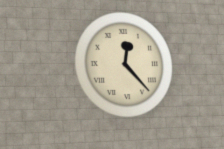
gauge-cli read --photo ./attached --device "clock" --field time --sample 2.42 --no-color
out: 12.23
